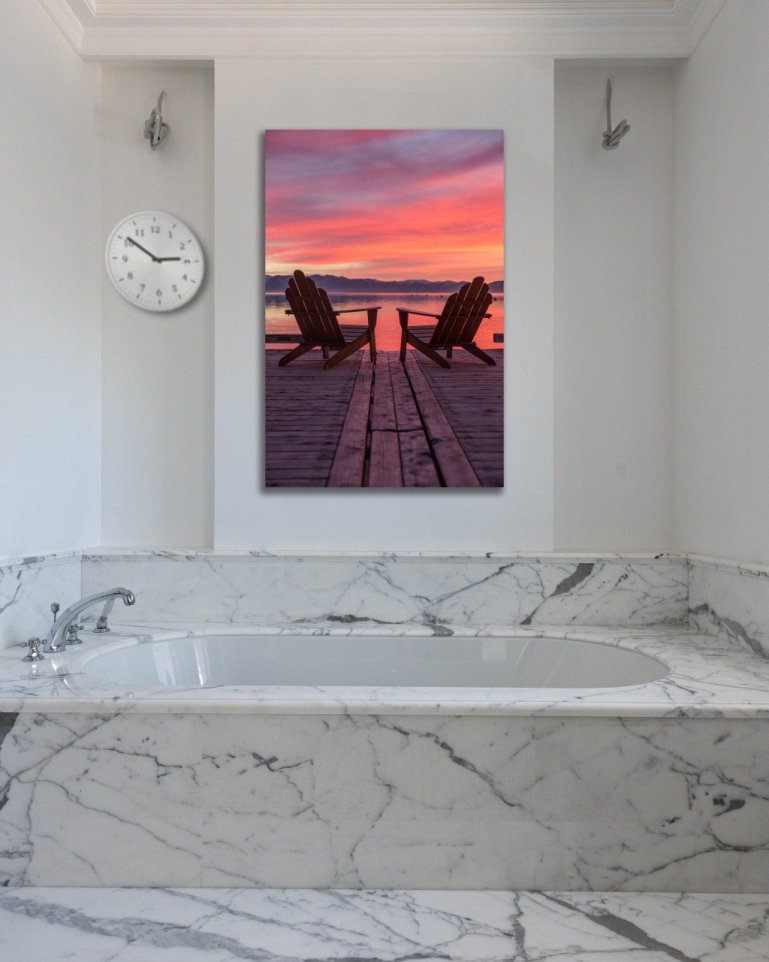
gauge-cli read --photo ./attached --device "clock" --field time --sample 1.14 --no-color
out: 2.51
